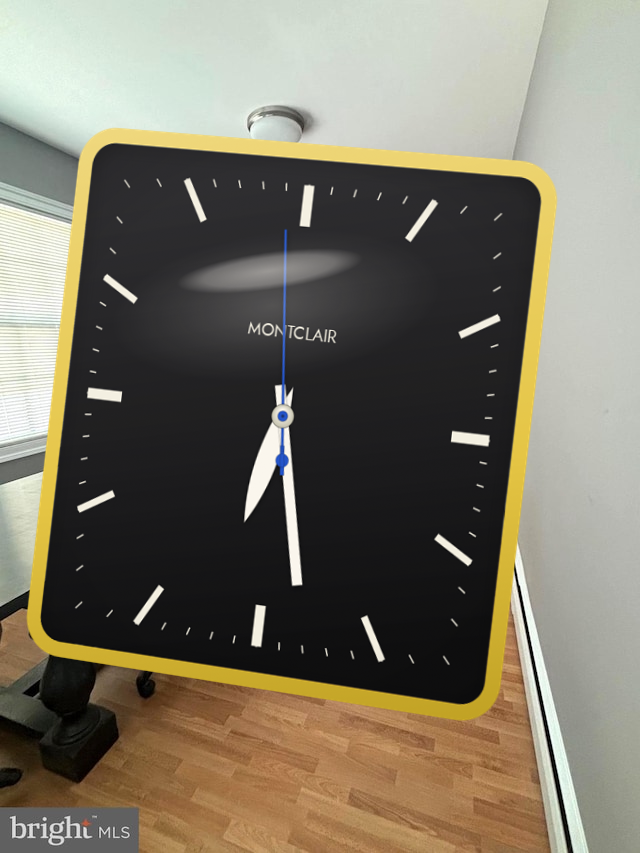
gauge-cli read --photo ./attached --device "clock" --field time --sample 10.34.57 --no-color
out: 6.27.59
